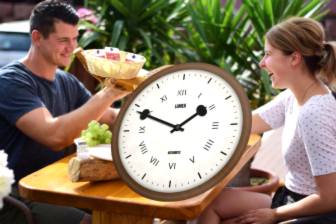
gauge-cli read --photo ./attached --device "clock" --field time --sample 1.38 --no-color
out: 1.49
